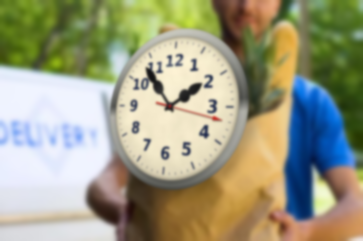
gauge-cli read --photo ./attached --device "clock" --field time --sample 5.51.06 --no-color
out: 1.53.17
